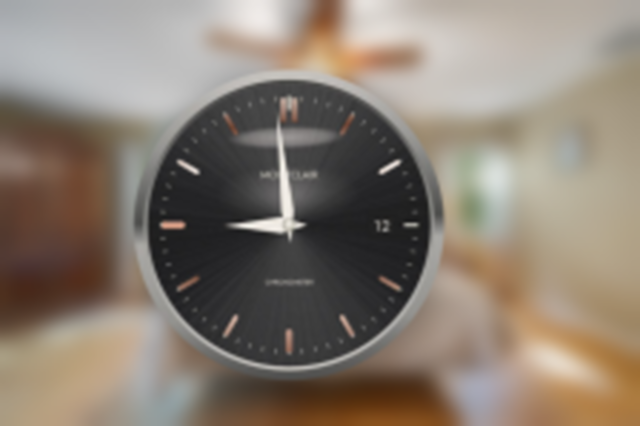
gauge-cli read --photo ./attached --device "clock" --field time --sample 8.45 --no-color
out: 8.59
